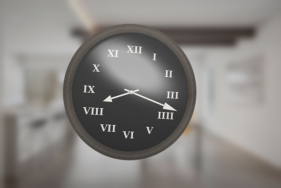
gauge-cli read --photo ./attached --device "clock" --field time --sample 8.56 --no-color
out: 8.18
